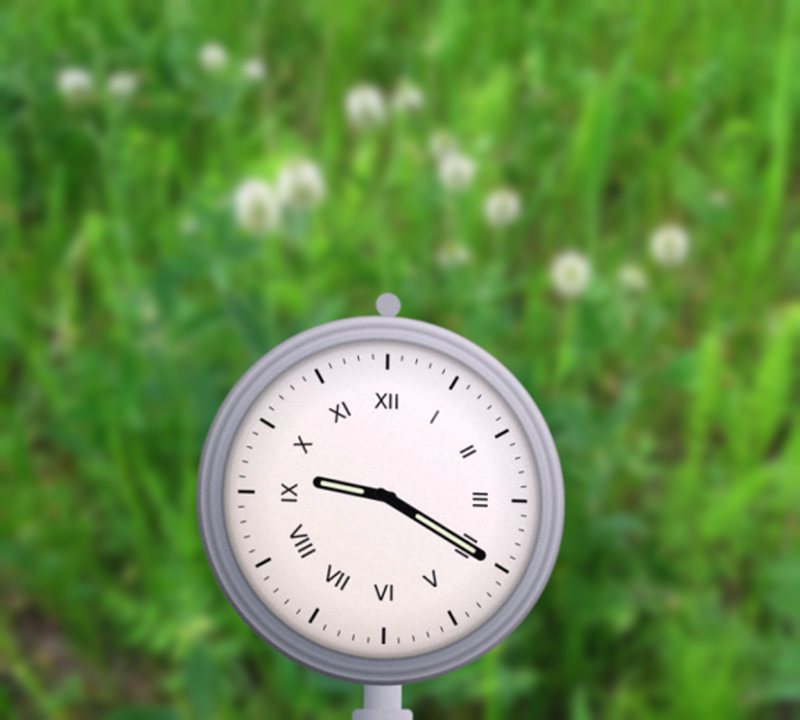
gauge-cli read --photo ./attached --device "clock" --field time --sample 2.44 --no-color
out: 9.20
